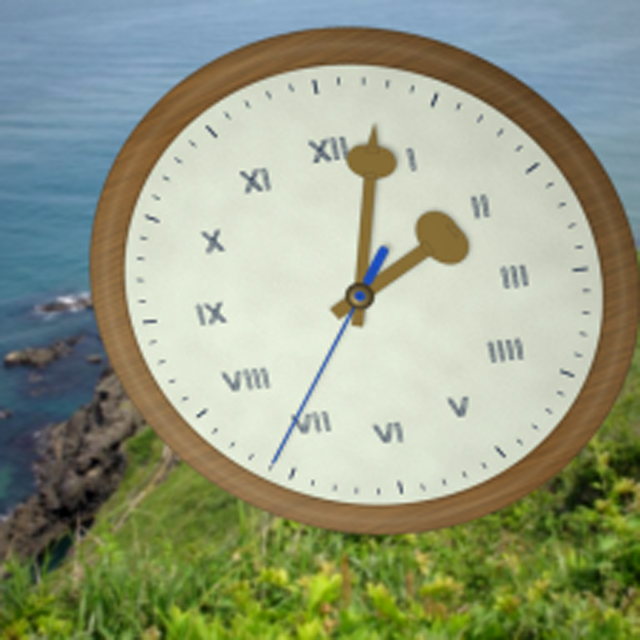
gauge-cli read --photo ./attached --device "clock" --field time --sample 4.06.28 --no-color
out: 2.02.36
